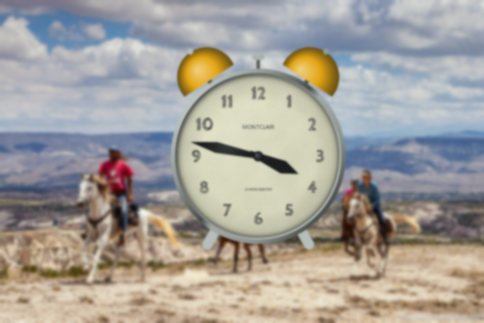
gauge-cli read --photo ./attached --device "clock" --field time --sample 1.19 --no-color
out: 3.47
